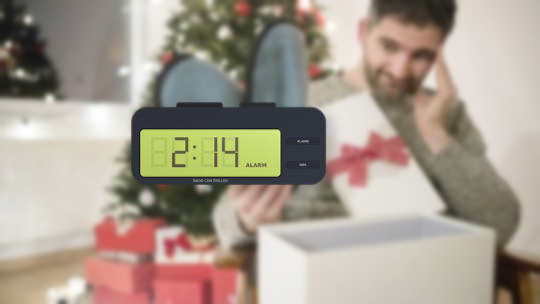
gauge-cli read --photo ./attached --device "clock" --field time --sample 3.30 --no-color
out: 2.14
